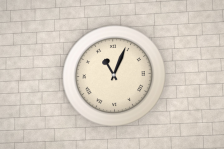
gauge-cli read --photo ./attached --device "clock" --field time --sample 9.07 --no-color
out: 11.04
